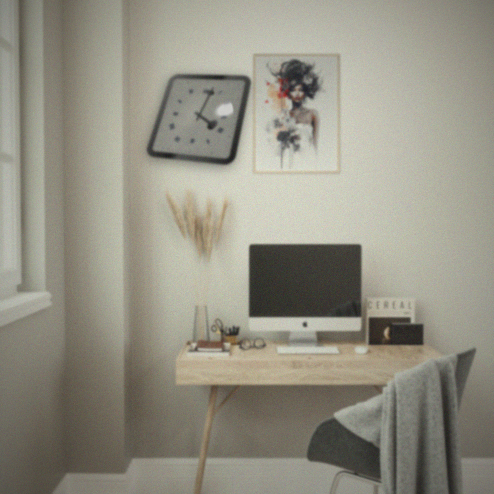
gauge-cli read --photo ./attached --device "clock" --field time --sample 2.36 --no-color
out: 4.02
